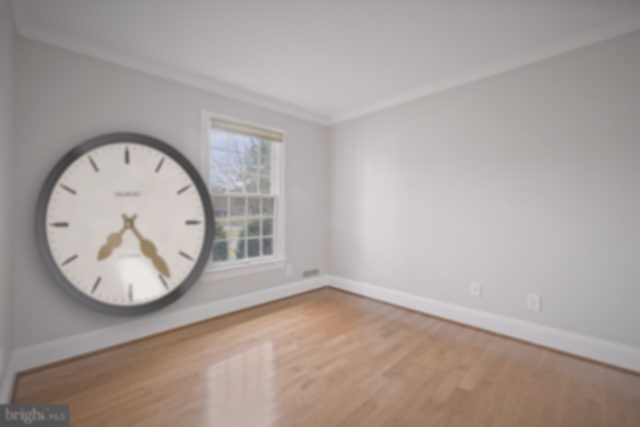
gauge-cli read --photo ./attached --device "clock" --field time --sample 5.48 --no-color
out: 7.24
